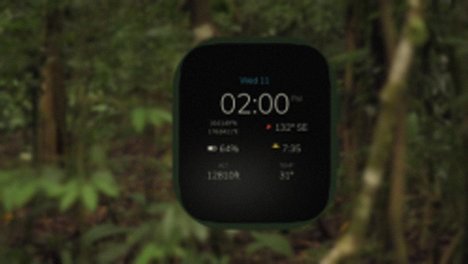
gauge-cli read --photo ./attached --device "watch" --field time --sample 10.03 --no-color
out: 2.00
